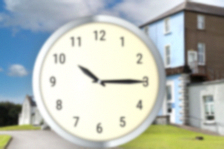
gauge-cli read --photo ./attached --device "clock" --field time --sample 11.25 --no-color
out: 10.15
